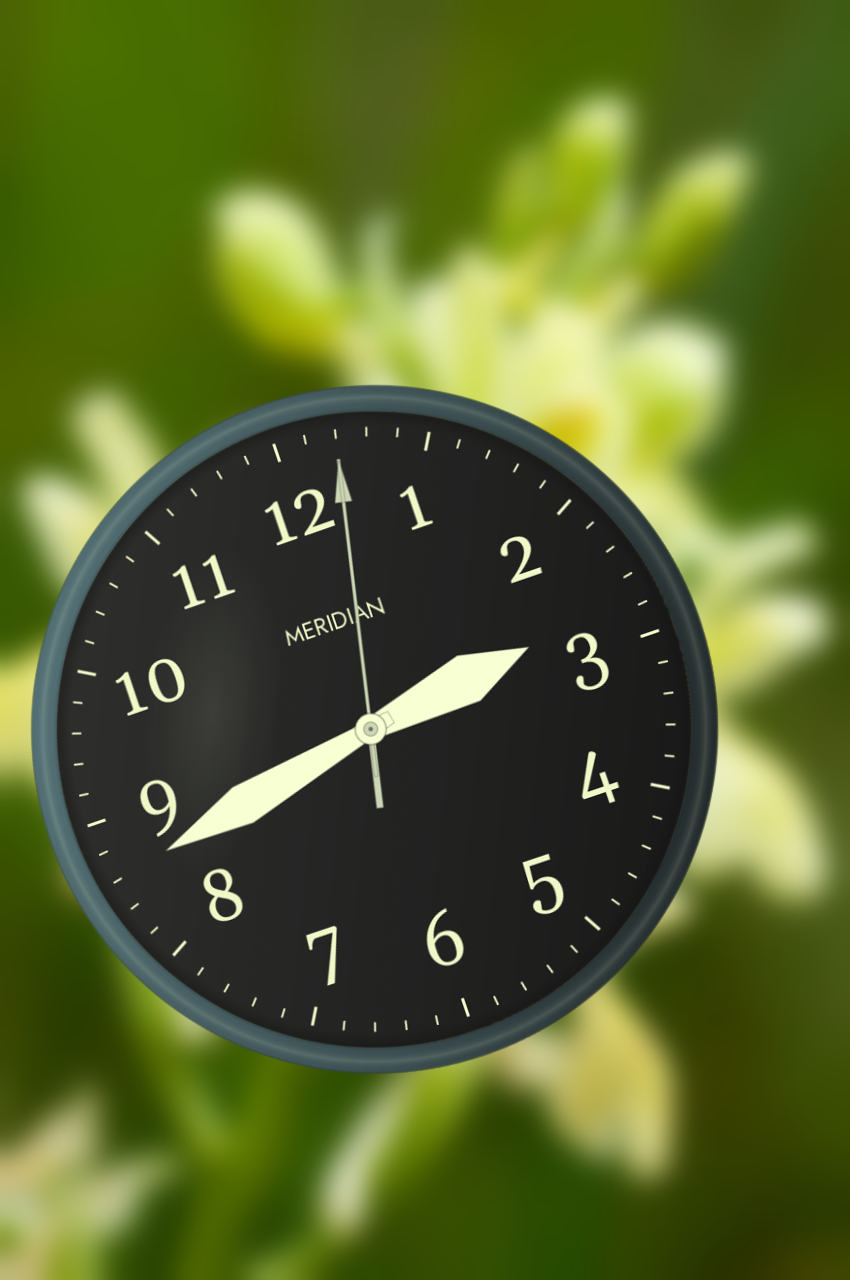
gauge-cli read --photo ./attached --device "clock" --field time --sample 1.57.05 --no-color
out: 2.43.02
